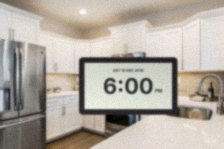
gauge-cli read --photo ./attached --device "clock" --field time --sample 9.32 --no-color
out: 6.00
